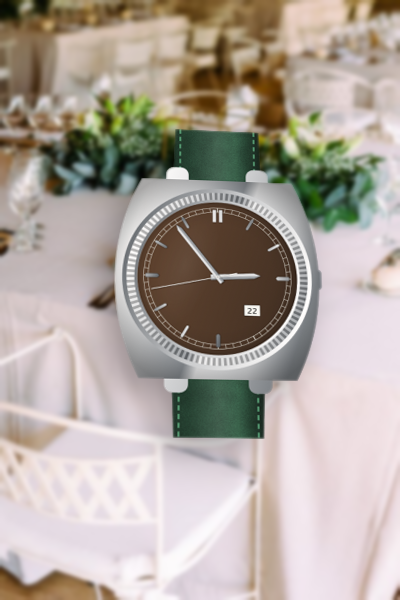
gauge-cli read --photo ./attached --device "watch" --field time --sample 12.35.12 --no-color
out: 2.53.43
